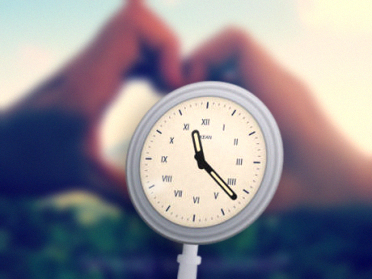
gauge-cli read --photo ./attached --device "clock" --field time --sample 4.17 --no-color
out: 11.22
